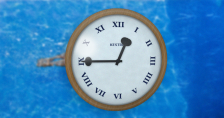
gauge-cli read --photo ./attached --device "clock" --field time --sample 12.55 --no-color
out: 12.45
